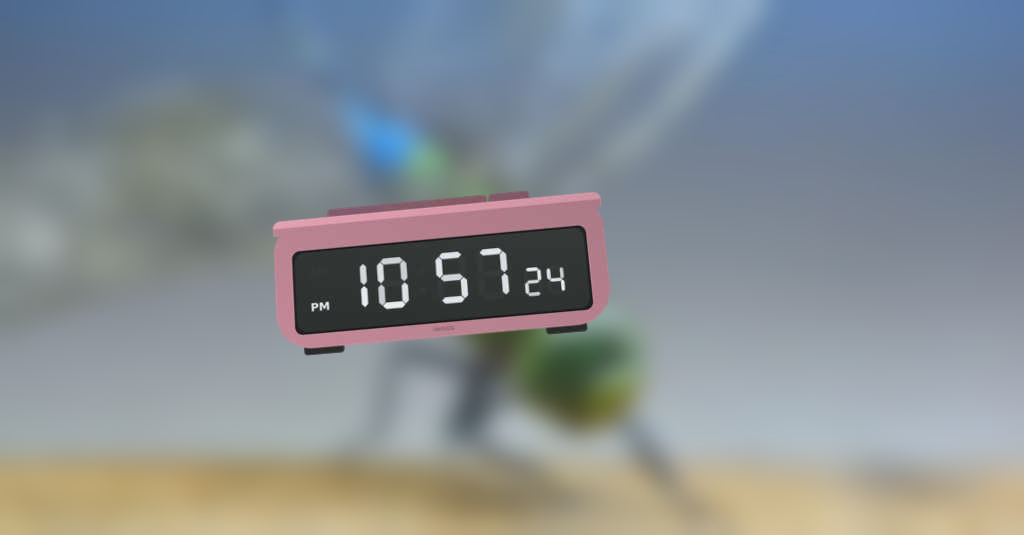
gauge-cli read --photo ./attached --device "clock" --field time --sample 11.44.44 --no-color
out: 10.57.24
